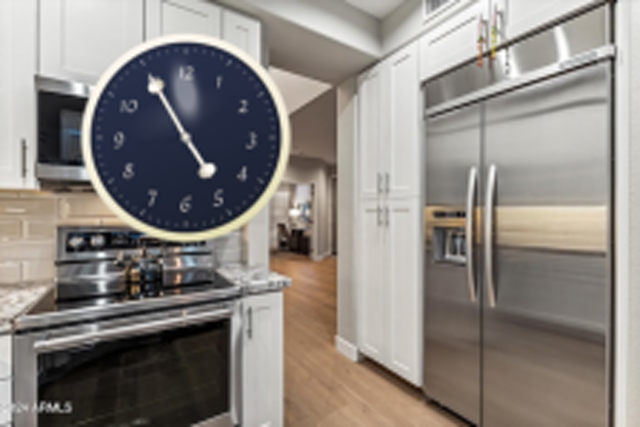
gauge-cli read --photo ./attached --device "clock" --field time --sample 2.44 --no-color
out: 4.55
